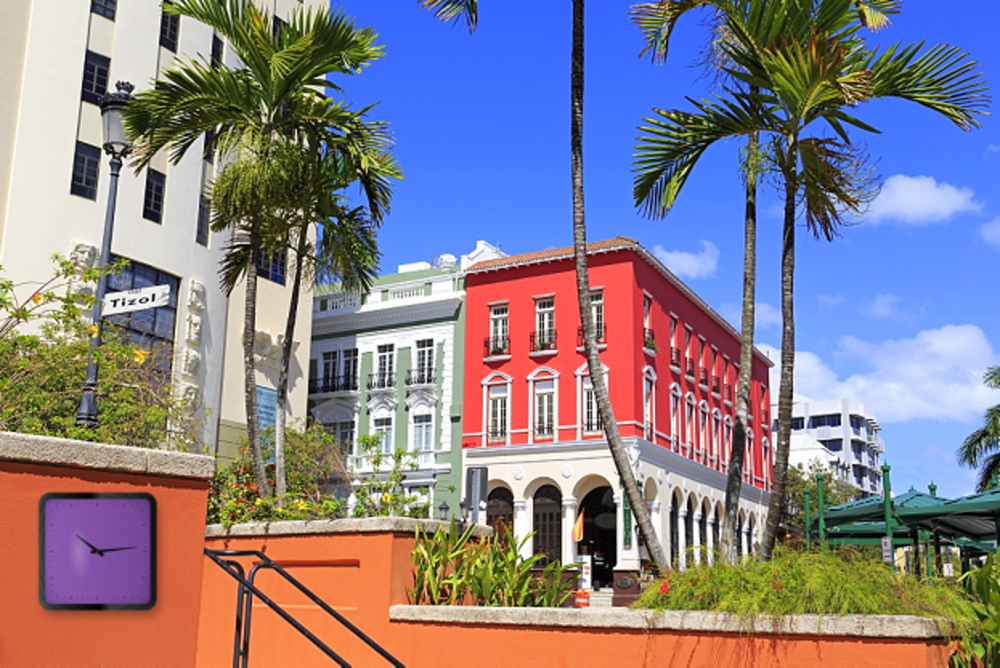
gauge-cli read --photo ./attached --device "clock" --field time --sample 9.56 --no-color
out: 10.14
